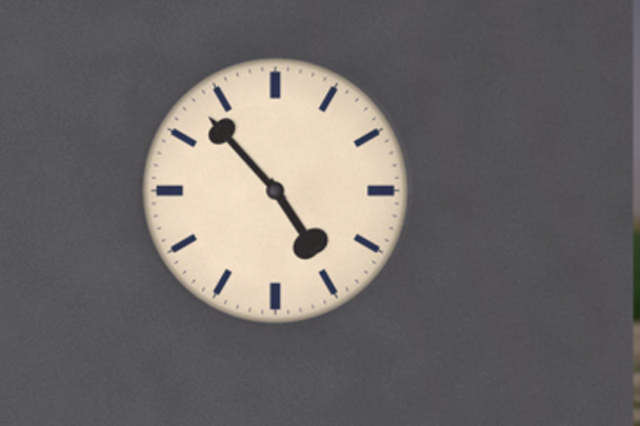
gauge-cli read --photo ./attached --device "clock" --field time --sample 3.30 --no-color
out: 4.53
